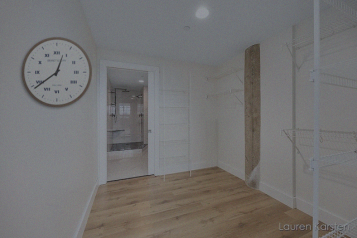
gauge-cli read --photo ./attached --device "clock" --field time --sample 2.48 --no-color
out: 12.39
